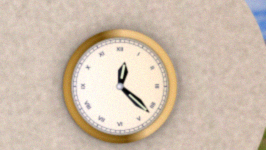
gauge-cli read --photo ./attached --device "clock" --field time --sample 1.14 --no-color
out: 12.22
